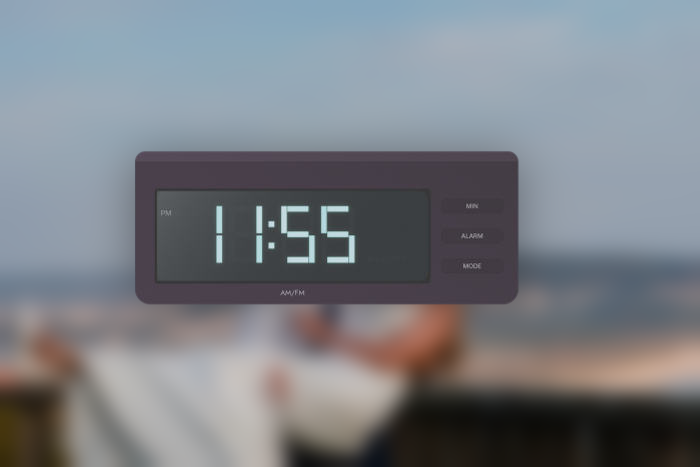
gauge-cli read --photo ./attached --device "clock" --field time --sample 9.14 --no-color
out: 11.55
